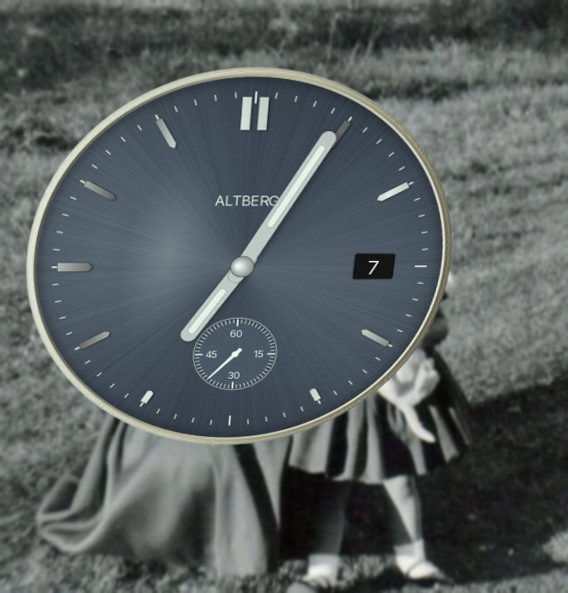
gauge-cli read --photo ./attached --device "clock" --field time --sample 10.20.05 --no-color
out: 7.04.37
